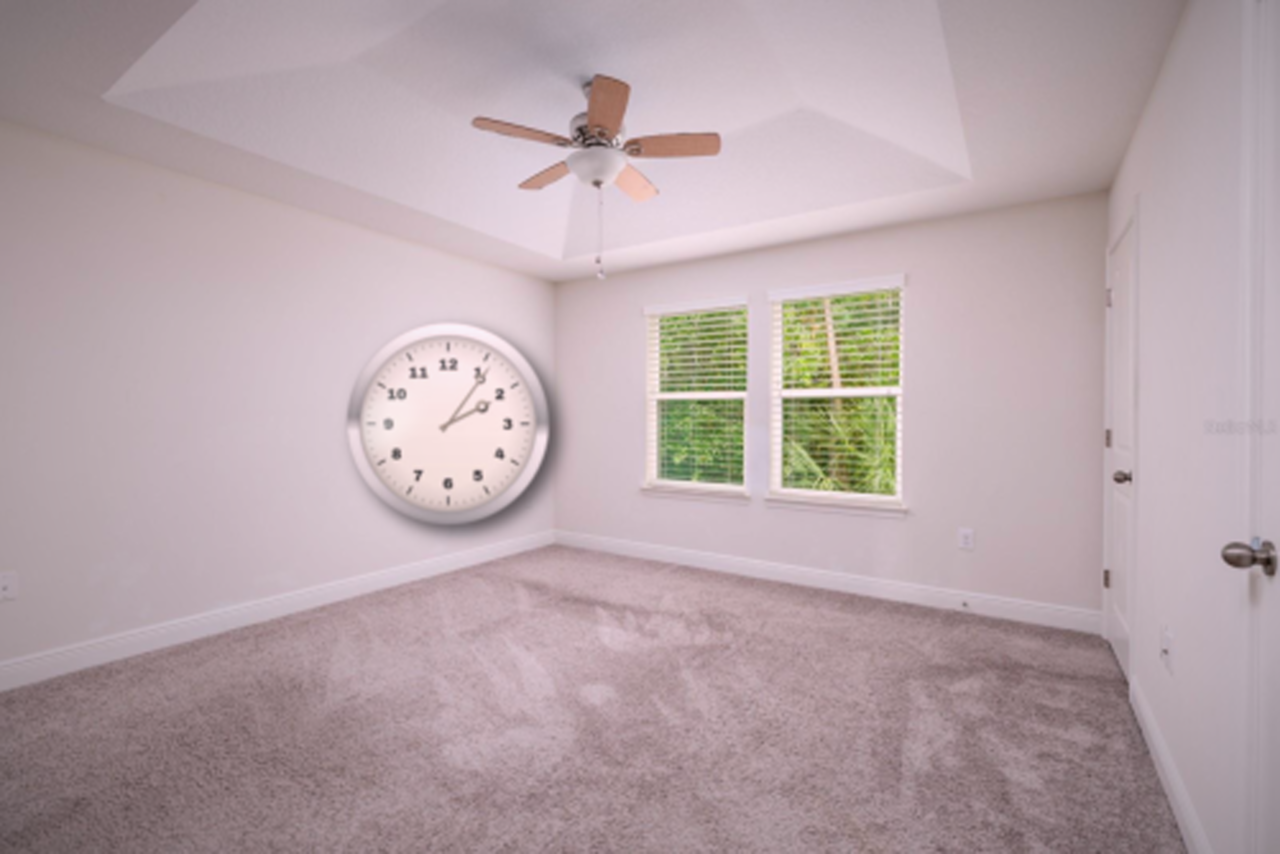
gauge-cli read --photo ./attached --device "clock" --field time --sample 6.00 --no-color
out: 2.06
